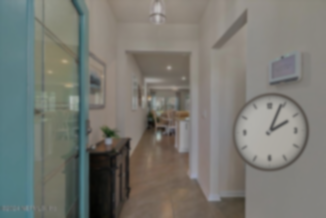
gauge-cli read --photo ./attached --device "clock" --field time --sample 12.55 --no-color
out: 2.04
